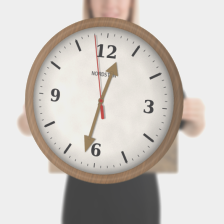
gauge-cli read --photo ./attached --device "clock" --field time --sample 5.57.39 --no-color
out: 12.31.58
